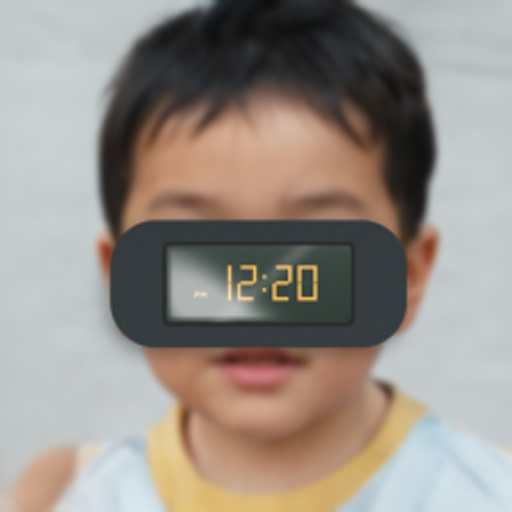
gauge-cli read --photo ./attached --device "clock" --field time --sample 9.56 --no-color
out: 12.20
